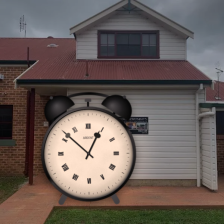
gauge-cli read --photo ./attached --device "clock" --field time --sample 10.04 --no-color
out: 12.52
